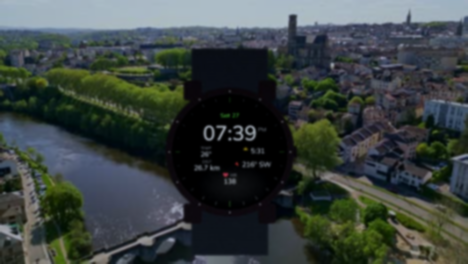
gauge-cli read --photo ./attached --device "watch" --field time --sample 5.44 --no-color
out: 7.39
